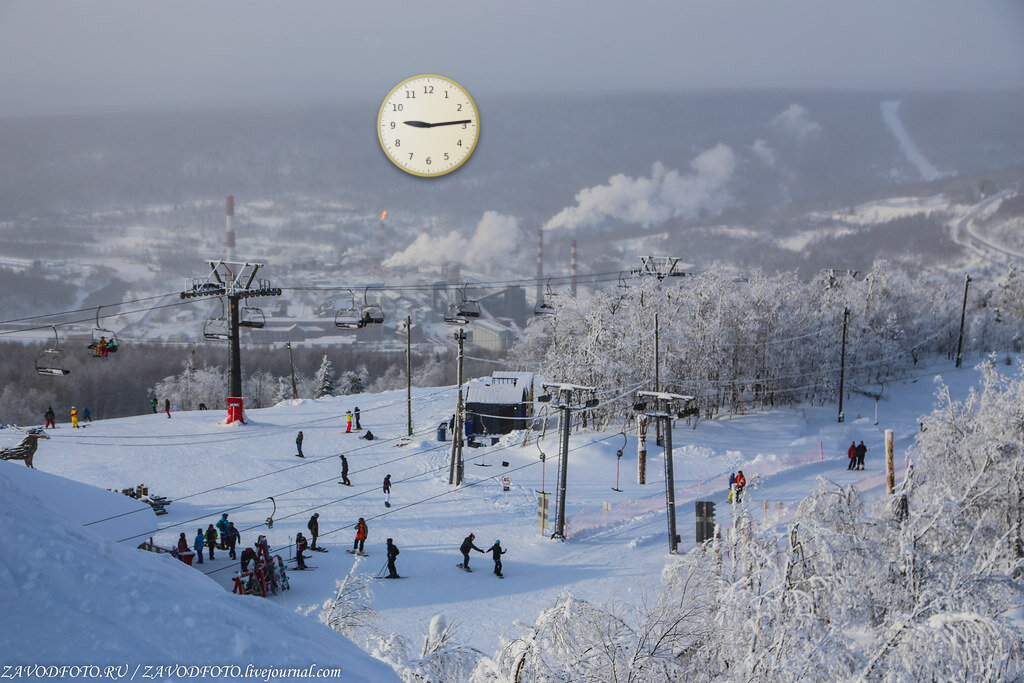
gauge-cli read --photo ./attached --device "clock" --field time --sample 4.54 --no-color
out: 9.14
